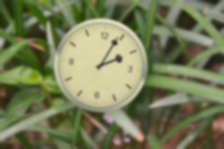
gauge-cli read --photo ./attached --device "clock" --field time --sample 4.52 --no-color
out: 2.04
